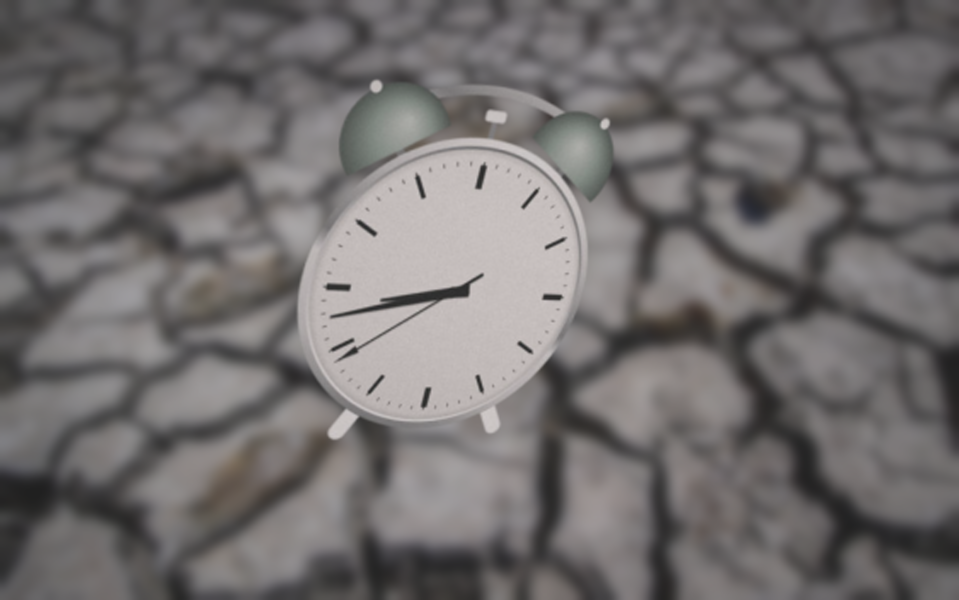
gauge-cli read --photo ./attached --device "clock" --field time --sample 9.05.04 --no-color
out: 8.42.39
